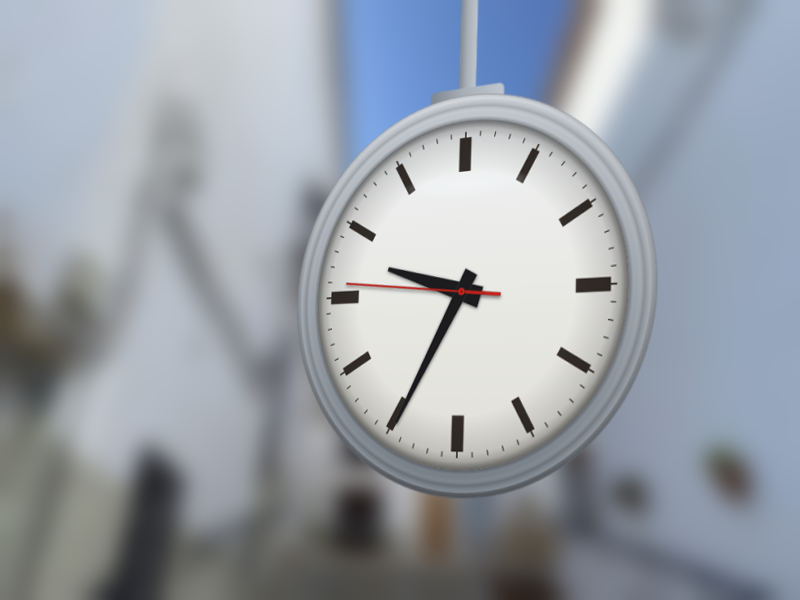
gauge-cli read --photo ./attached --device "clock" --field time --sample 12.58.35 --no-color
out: 9.34.46
